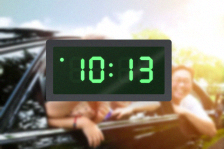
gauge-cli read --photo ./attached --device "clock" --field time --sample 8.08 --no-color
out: 10.13
